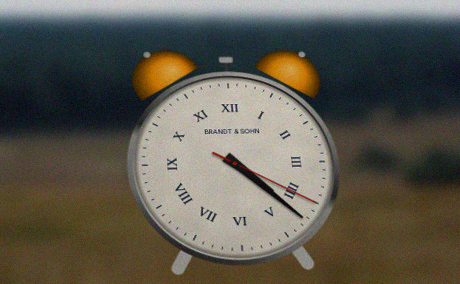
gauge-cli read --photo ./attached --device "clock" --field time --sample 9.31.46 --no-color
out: 4.22.20
